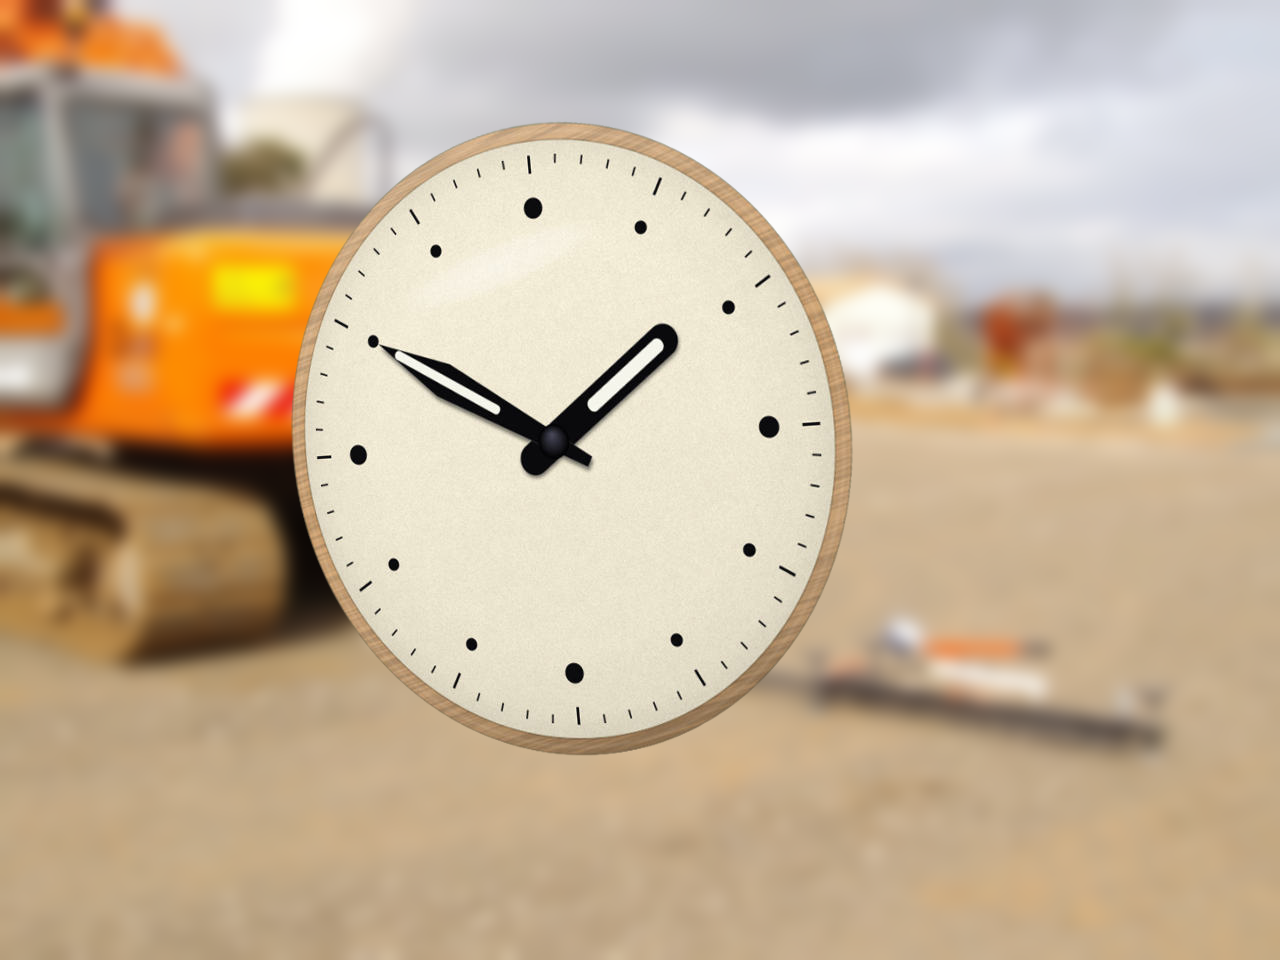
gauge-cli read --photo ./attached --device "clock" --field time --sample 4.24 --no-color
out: 1.50
